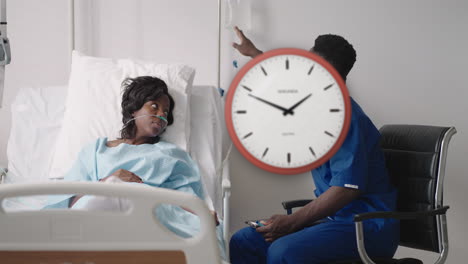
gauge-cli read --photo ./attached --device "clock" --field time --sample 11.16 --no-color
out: 1.49
